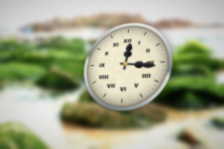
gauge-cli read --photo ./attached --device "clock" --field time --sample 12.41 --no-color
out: 12.16
